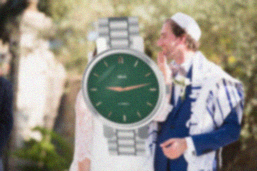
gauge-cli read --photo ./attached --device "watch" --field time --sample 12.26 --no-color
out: 9.13
